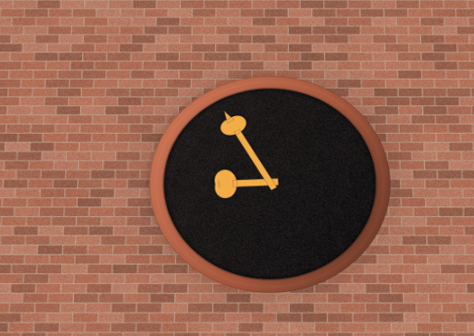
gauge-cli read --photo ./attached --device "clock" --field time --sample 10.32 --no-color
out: 8.55
